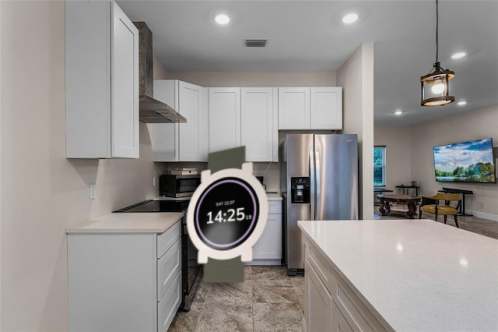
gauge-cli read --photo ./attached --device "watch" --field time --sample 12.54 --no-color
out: 14.25
